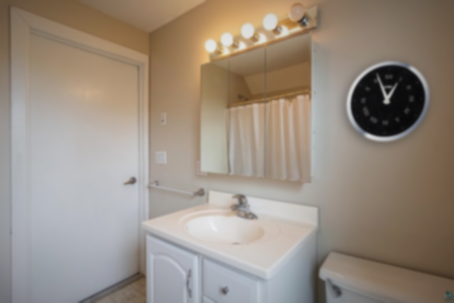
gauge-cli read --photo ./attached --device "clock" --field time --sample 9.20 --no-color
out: 12.56
